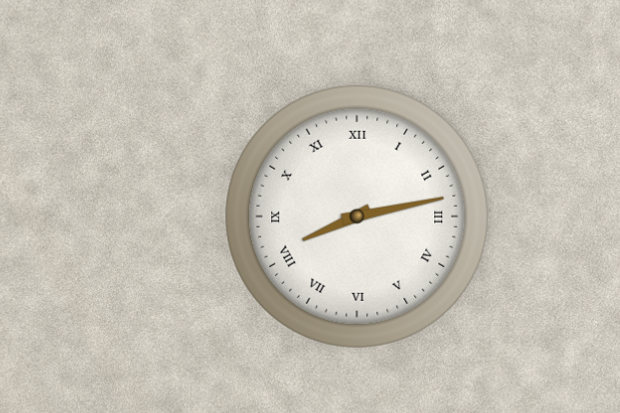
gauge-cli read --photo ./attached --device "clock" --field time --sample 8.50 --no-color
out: 8.13
